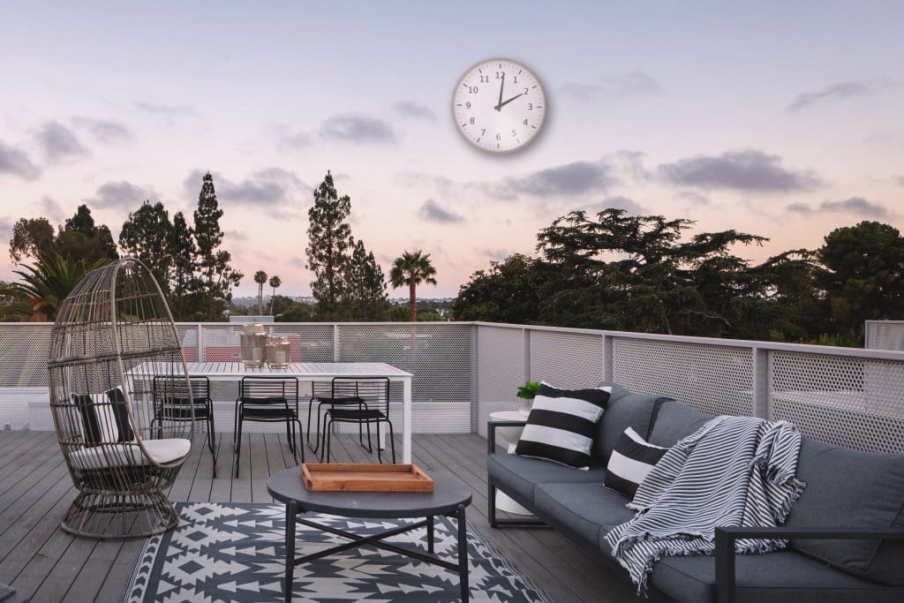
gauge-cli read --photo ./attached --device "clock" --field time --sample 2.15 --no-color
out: 2.01
